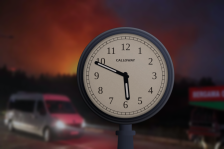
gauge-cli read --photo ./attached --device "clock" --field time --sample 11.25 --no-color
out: 5.49
